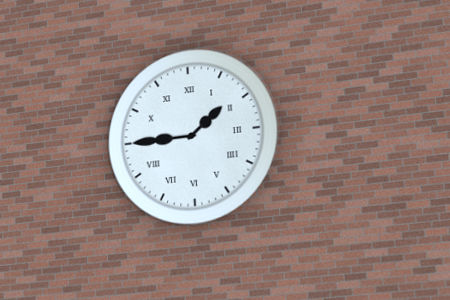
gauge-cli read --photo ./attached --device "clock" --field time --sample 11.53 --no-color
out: 1.45
